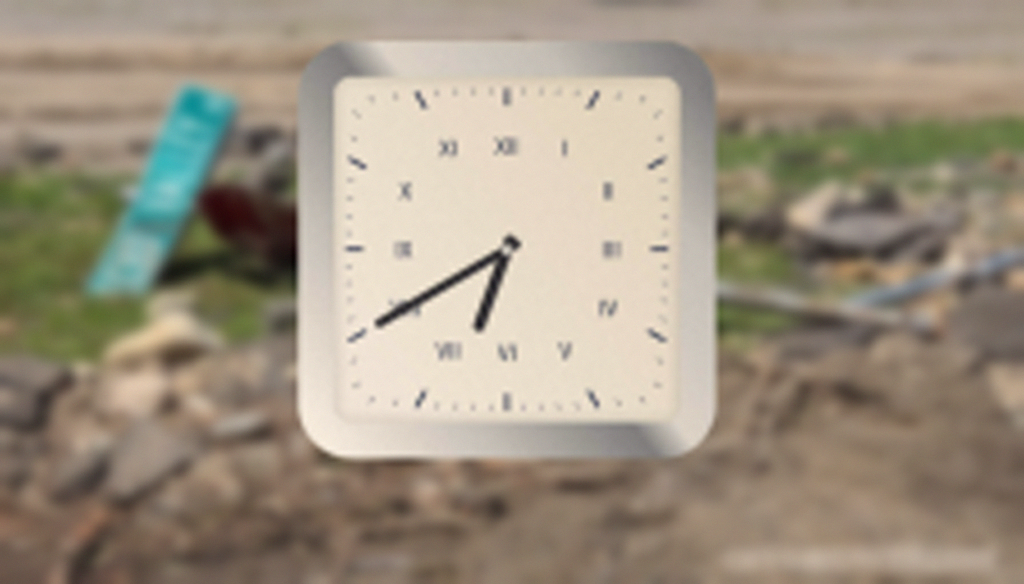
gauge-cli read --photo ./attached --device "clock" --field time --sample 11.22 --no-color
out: 6.40
